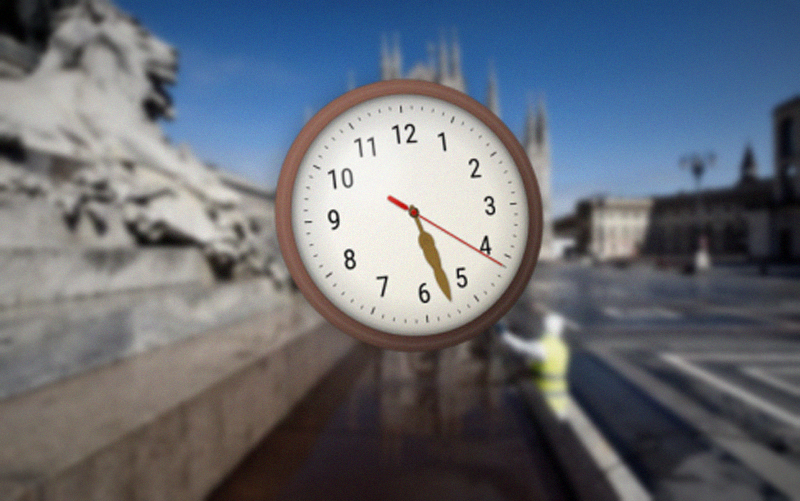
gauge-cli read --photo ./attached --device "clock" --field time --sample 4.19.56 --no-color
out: 5.27.21
